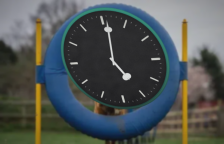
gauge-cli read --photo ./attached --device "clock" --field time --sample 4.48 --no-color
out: 5.01
